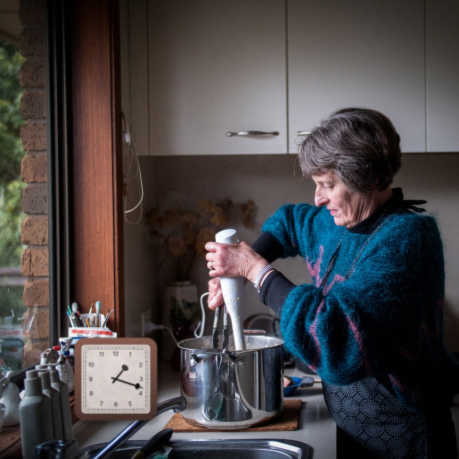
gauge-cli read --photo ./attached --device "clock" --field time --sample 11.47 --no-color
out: 1.18
